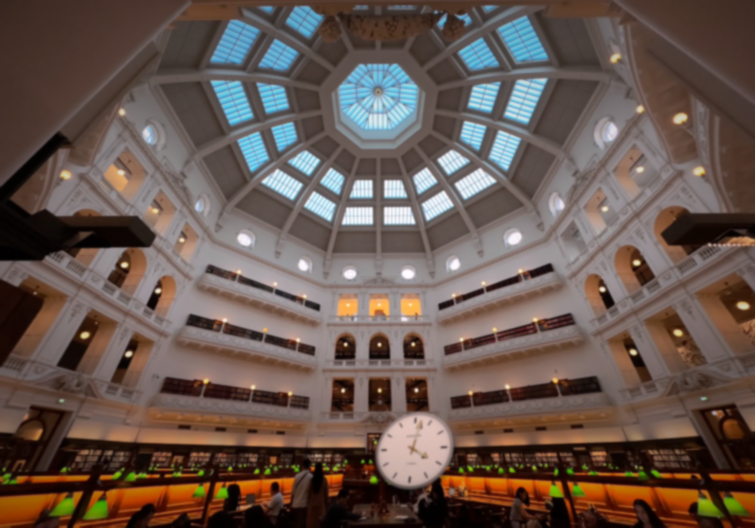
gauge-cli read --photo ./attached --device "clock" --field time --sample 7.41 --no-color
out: 4.02
